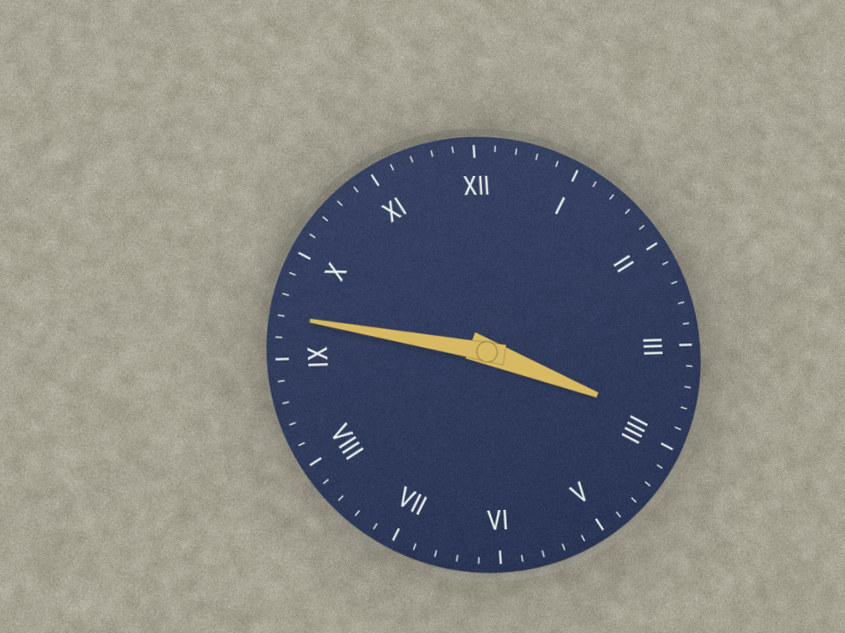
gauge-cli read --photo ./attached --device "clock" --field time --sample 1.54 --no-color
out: 3.47
